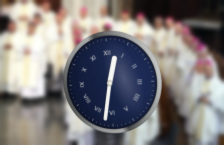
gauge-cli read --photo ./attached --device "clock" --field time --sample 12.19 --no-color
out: 12.32
